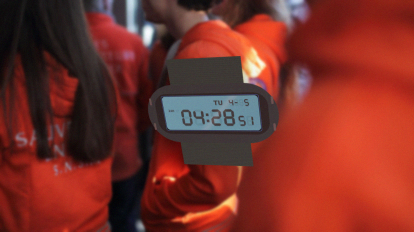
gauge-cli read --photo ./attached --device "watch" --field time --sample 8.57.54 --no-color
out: 4.28.51
